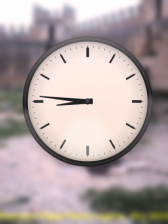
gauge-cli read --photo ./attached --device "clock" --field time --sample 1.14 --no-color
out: 8.46
